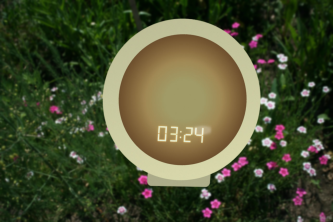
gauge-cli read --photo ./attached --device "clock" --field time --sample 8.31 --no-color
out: 3.24
